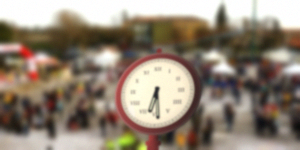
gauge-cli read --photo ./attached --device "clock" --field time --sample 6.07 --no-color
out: 6.29
